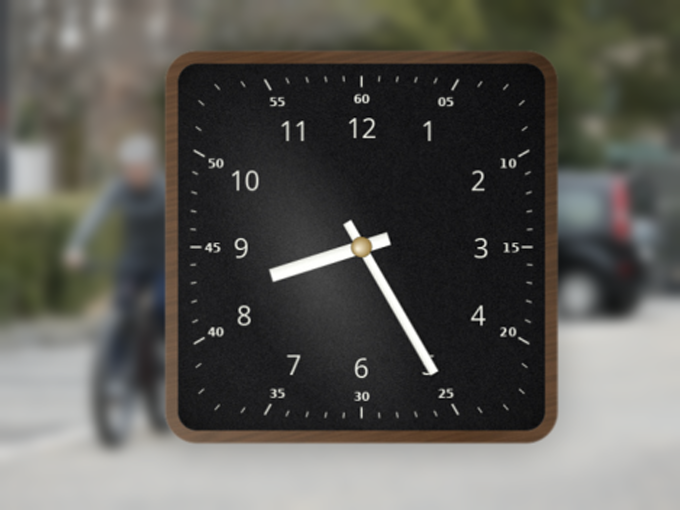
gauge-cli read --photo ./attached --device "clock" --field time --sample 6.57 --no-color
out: 8.25
